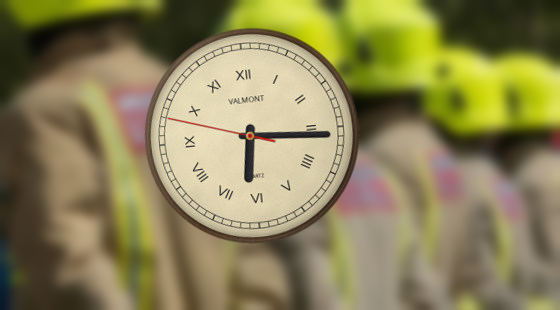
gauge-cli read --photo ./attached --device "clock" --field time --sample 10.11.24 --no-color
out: 6.15.48
